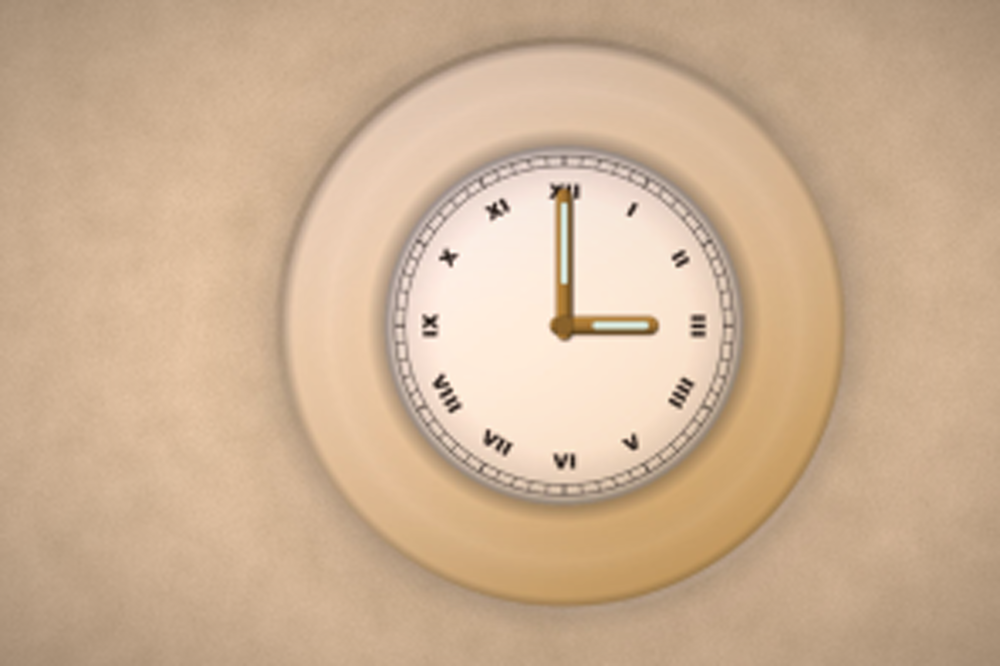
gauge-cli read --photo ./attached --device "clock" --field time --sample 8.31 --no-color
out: 3.00
